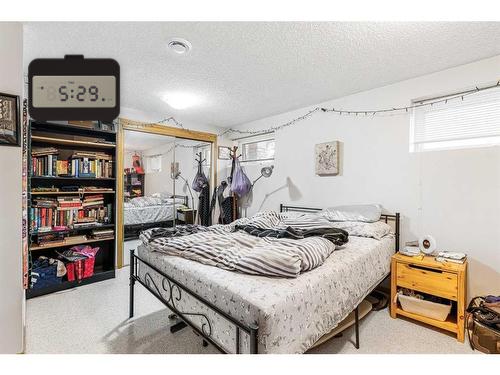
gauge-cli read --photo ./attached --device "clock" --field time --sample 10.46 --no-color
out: 5.29
